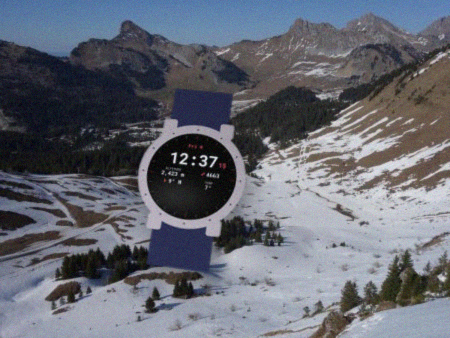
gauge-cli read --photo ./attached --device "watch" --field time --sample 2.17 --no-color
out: 12.37
